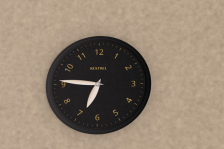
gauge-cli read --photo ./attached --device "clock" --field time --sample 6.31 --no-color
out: 6.46
